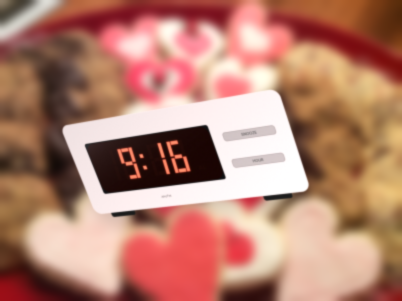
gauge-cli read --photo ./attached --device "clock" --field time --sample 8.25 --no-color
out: 9.16
